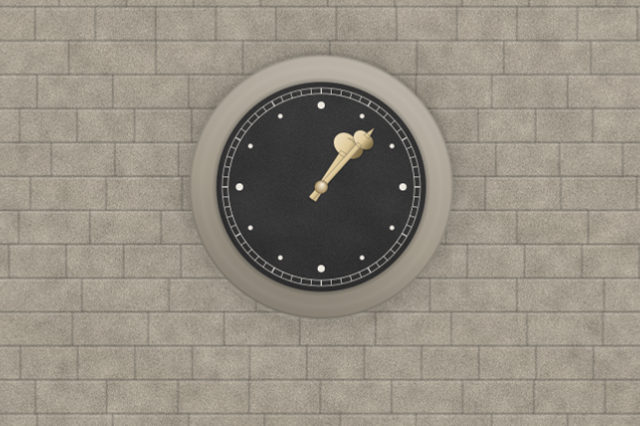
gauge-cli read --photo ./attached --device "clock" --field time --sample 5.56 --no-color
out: 1.07
